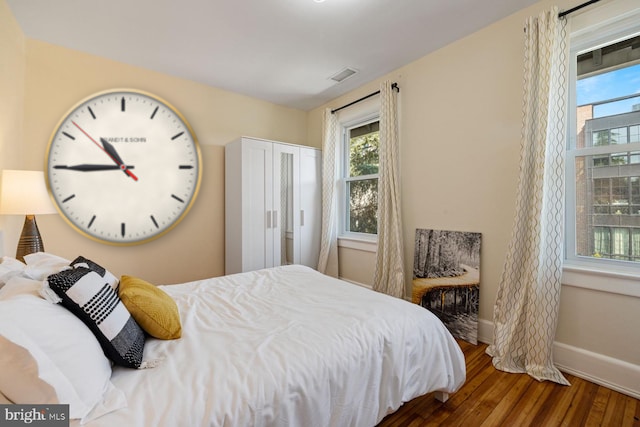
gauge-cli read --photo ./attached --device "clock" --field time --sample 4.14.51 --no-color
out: 10.44.52
